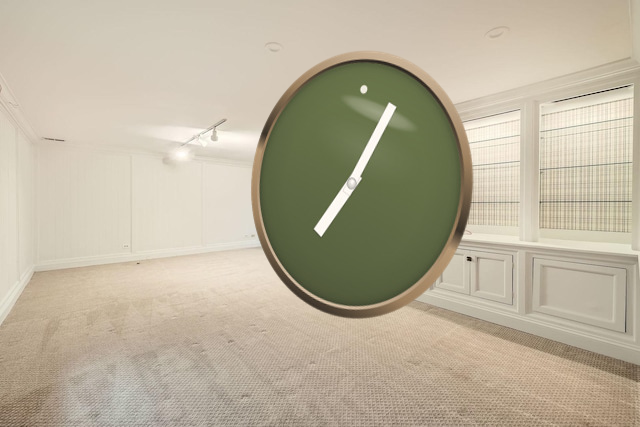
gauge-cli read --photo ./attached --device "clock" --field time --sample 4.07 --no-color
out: 7.04
